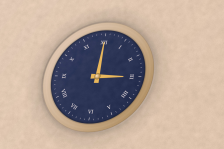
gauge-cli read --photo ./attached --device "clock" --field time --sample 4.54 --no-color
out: 3.00
